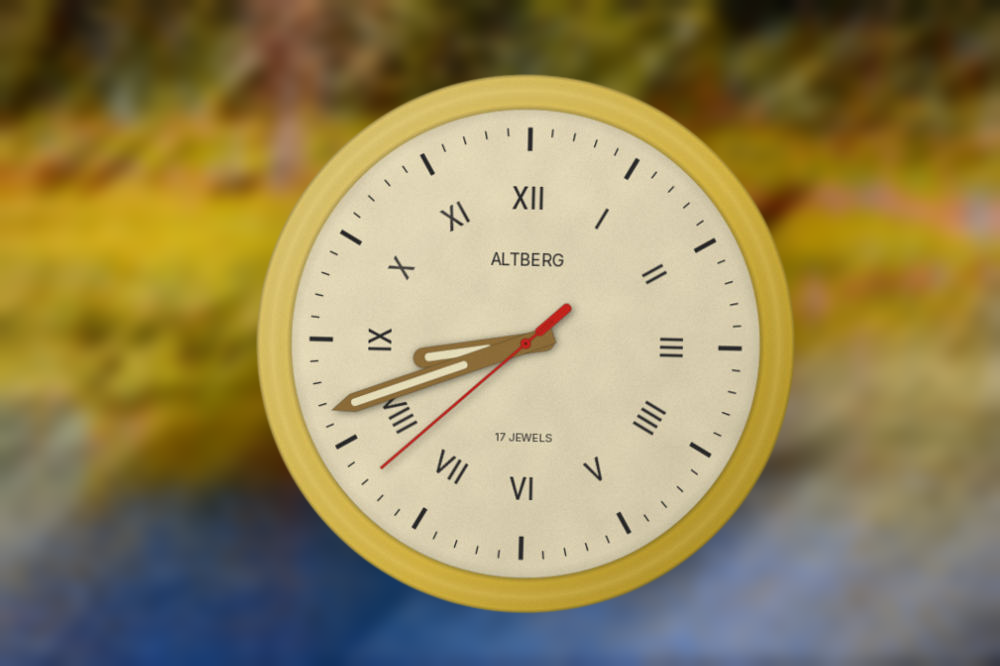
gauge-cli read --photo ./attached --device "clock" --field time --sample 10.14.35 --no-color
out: 8.41.38
